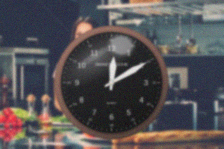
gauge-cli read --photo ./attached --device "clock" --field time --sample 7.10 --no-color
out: 12.10
